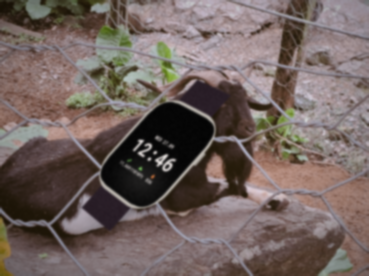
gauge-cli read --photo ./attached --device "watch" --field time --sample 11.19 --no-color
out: 12.46
